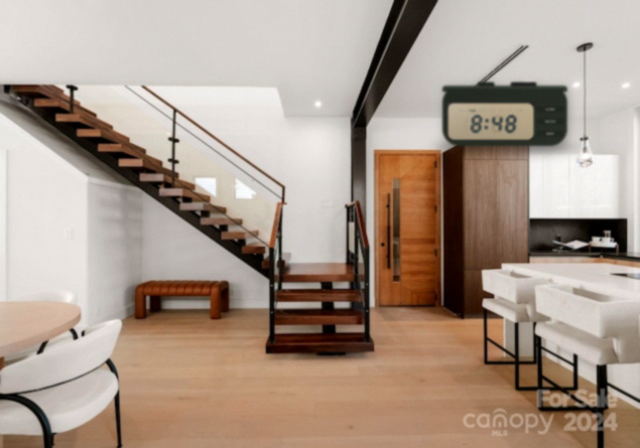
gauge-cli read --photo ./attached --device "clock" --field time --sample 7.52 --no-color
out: 8.48
